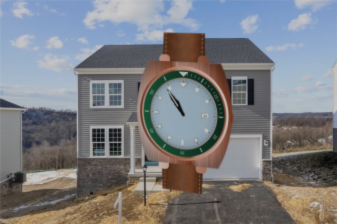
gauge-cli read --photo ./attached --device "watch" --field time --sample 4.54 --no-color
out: 10.54
